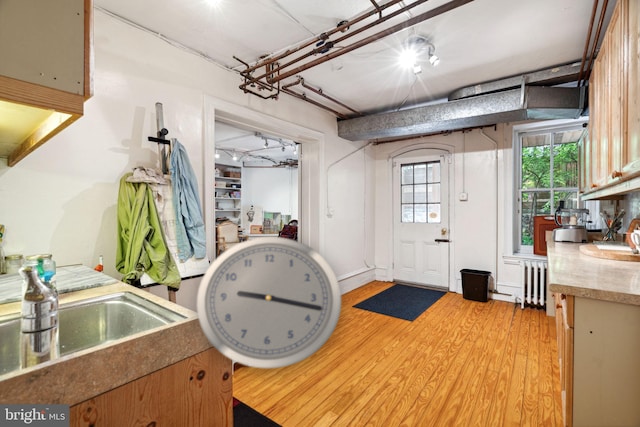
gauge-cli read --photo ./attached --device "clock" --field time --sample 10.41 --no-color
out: 9.17
